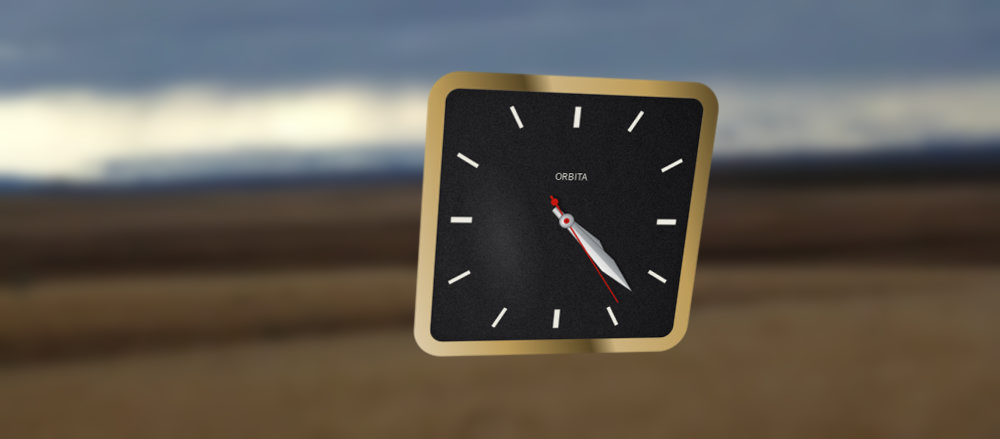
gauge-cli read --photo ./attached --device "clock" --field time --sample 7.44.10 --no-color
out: 4.22.24
